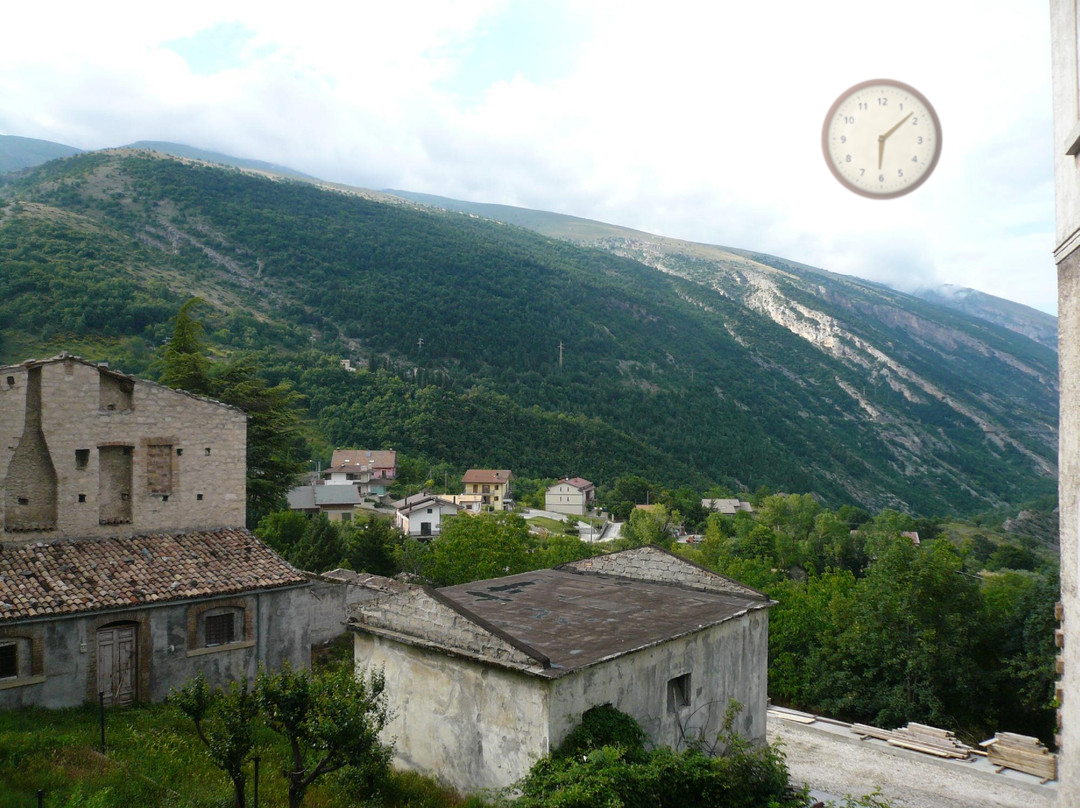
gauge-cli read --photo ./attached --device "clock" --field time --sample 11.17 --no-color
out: 6.08
